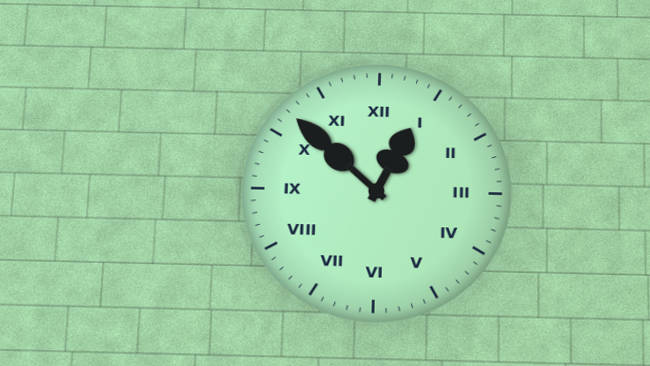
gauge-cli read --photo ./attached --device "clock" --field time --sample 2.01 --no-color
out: 12.52
